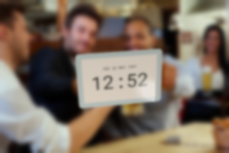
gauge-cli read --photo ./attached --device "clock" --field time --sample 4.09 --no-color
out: 12.52
